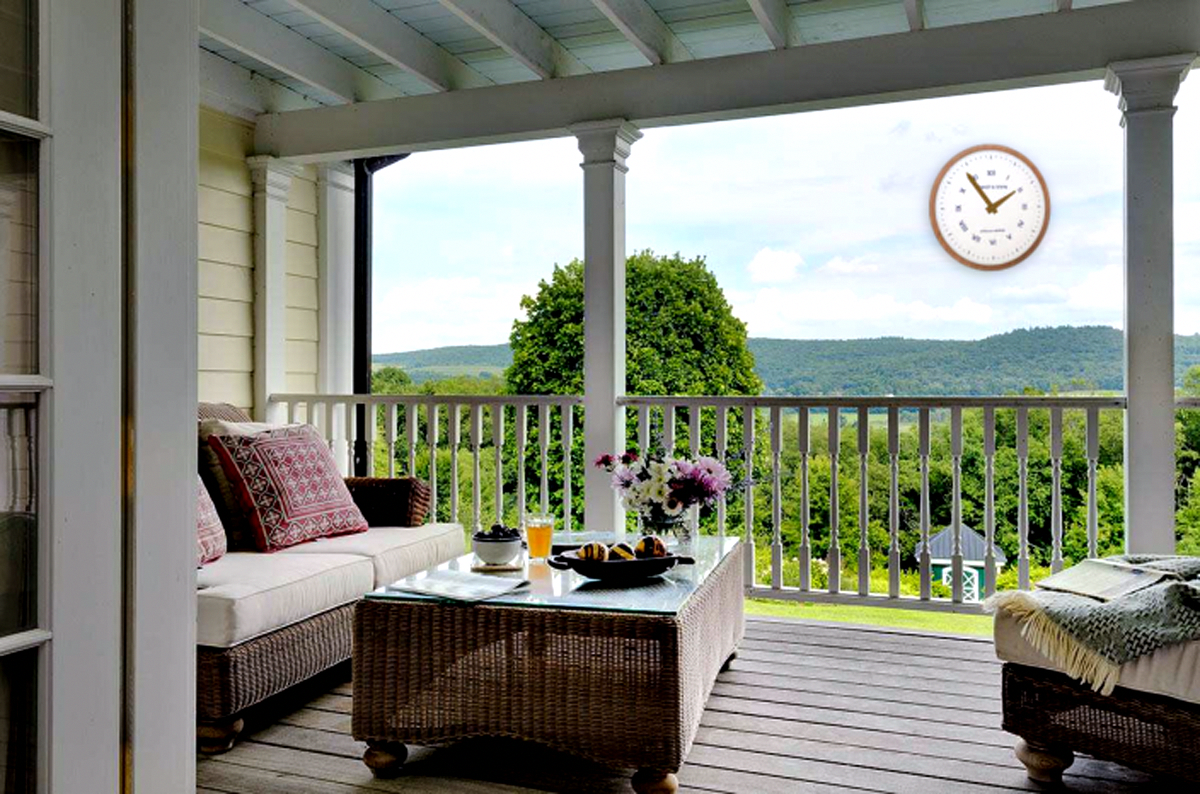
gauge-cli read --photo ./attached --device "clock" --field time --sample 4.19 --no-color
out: 1.54
